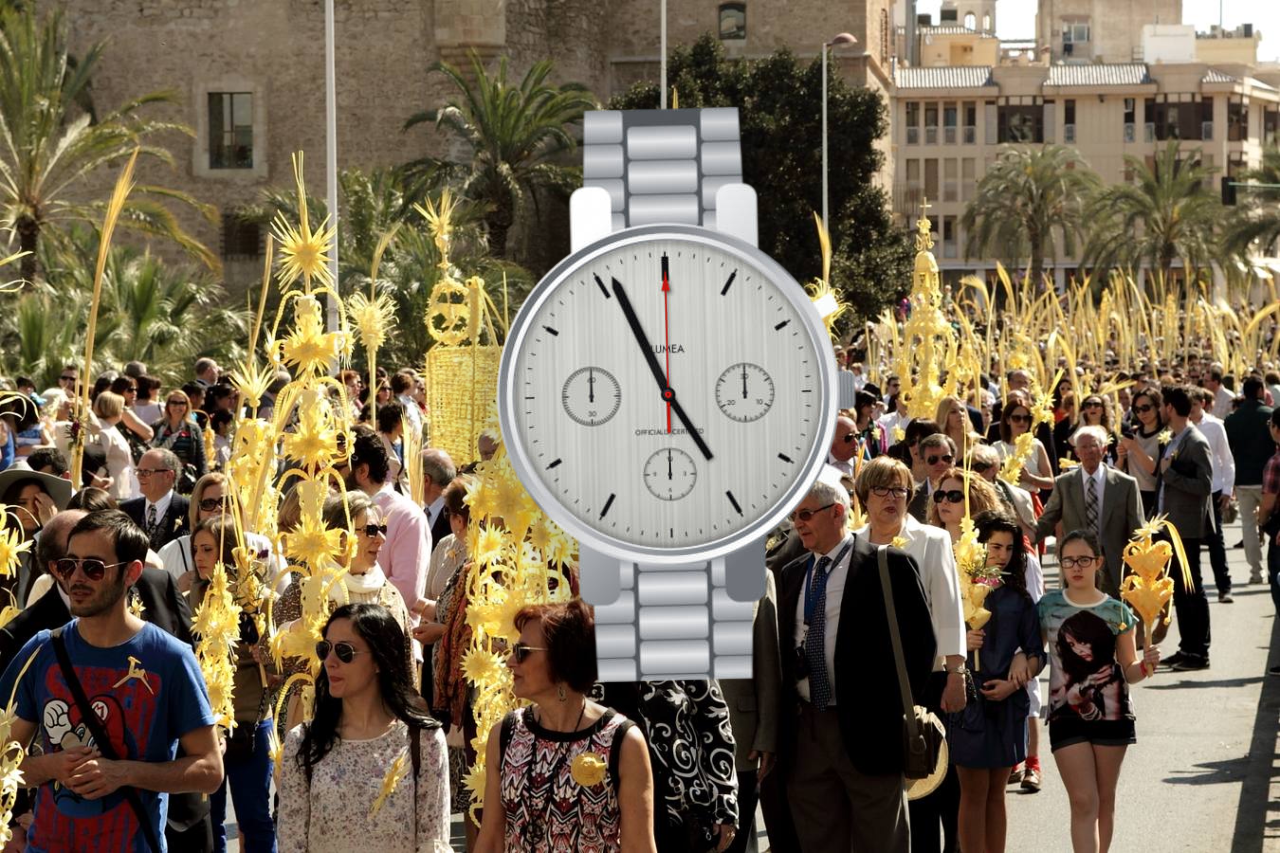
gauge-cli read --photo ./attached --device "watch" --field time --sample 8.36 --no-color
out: 4.56
